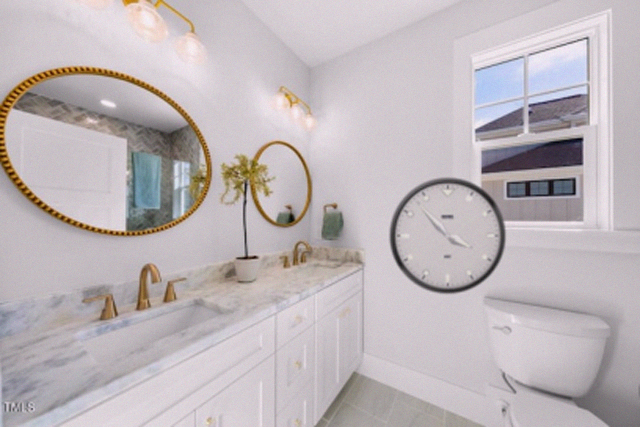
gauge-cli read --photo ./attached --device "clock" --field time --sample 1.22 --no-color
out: 3.53
